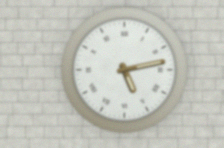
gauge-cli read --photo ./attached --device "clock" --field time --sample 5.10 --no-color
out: 5.13
